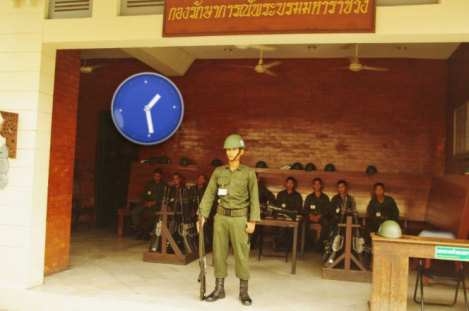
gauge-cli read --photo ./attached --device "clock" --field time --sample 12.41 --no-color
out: 1.29
